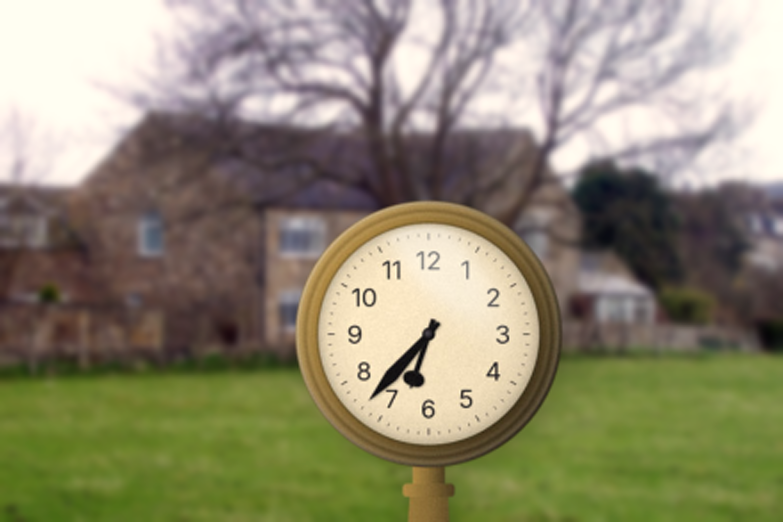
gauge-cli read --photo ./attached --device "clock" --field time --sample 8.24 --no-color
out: 6.37
